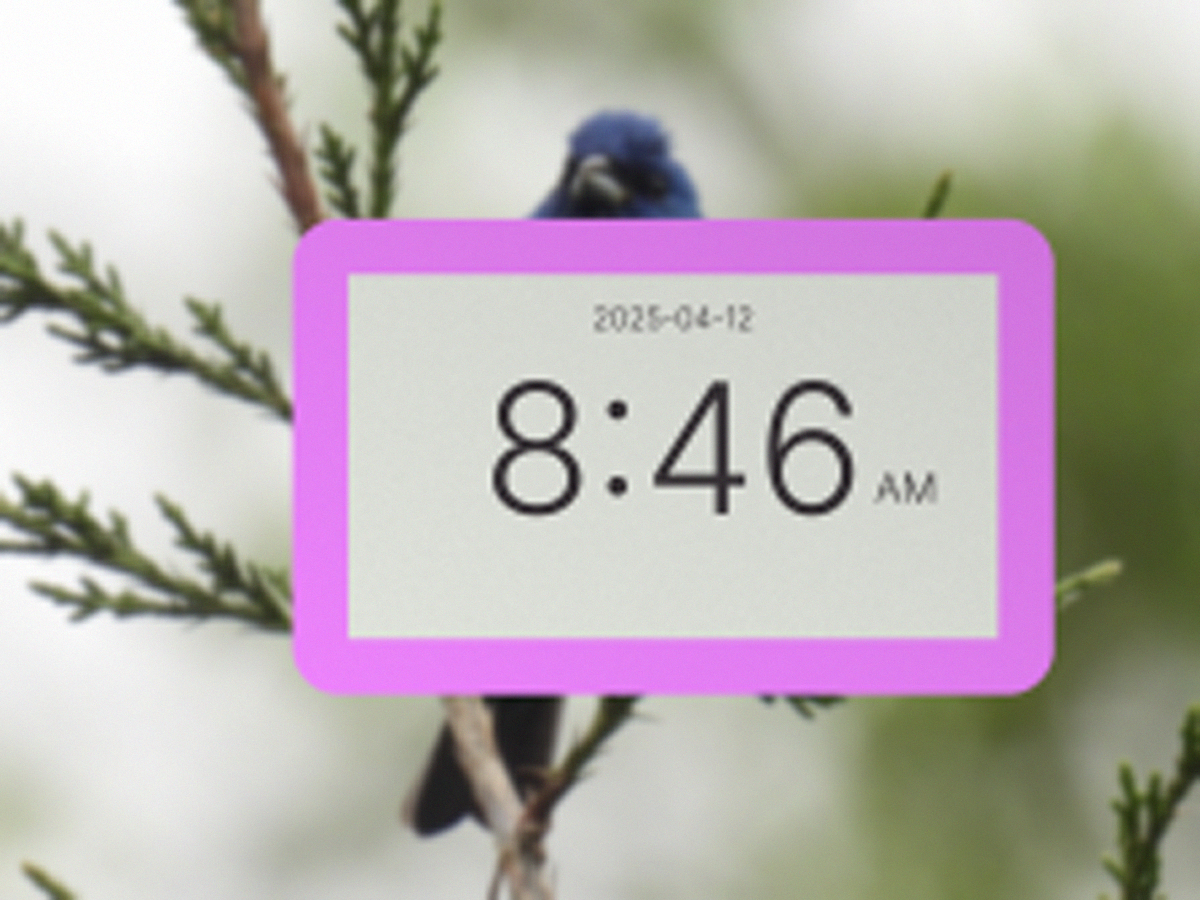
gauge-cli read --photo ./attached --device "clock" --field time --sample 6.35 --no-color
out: 8.46
